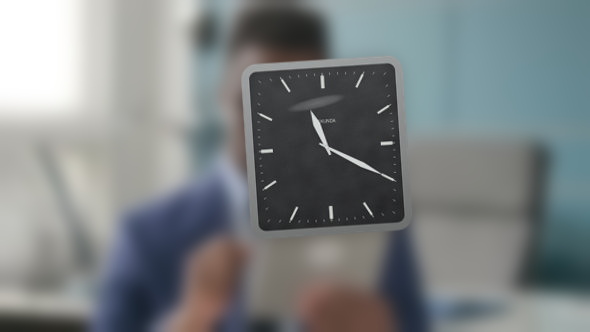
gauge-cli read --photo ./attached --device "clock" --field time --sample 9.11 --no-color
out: 11.20
